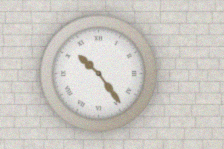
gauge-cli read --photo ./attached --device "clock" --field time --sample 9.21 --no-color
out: 10.24
